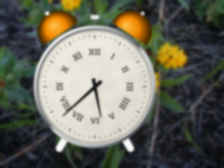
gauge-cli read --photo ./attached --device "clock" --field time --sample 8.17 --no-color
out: 5.38
